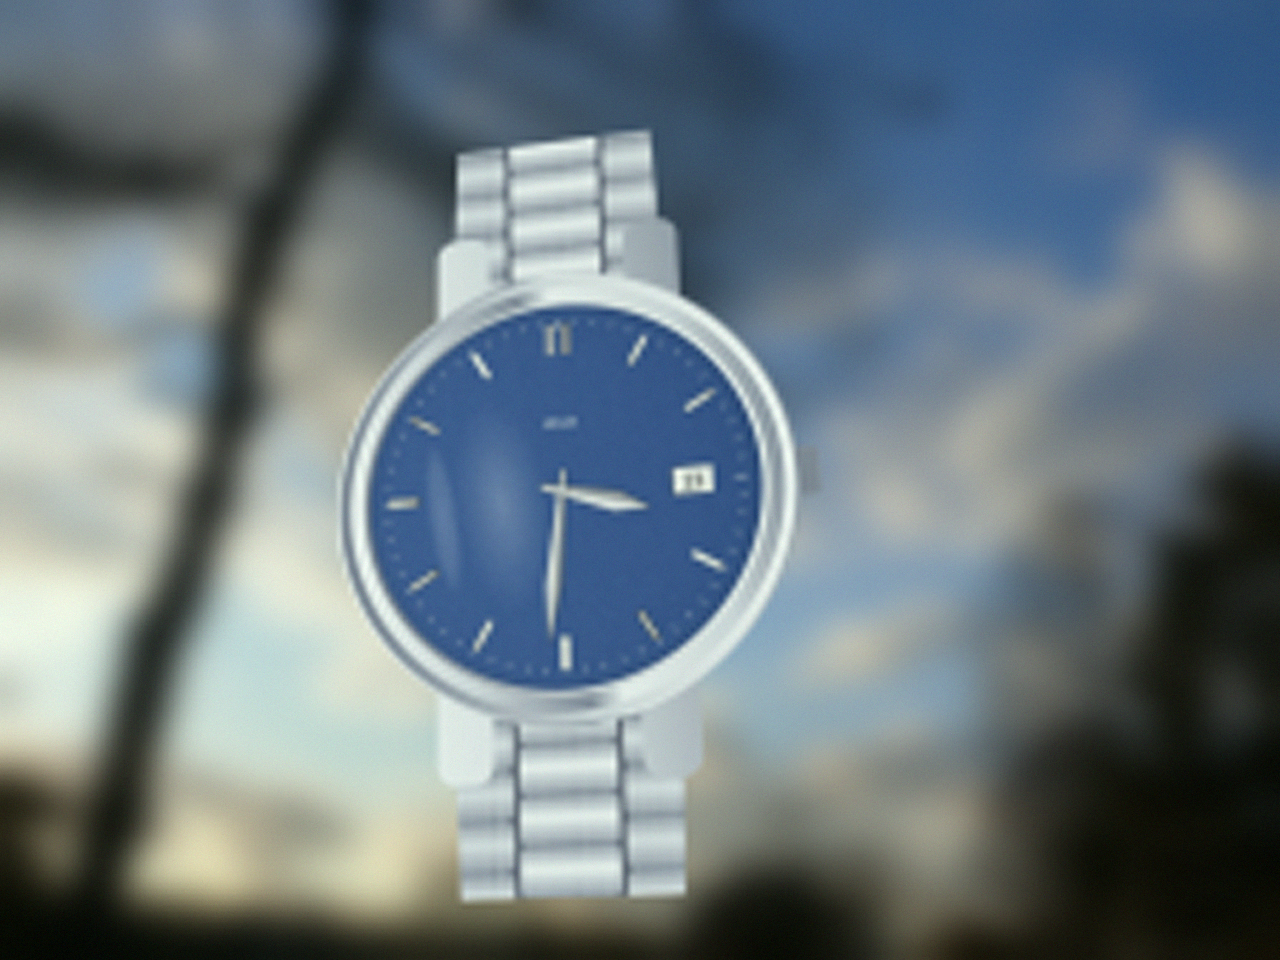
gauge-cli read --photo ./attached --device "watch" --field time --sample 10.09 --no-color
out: 3.31
